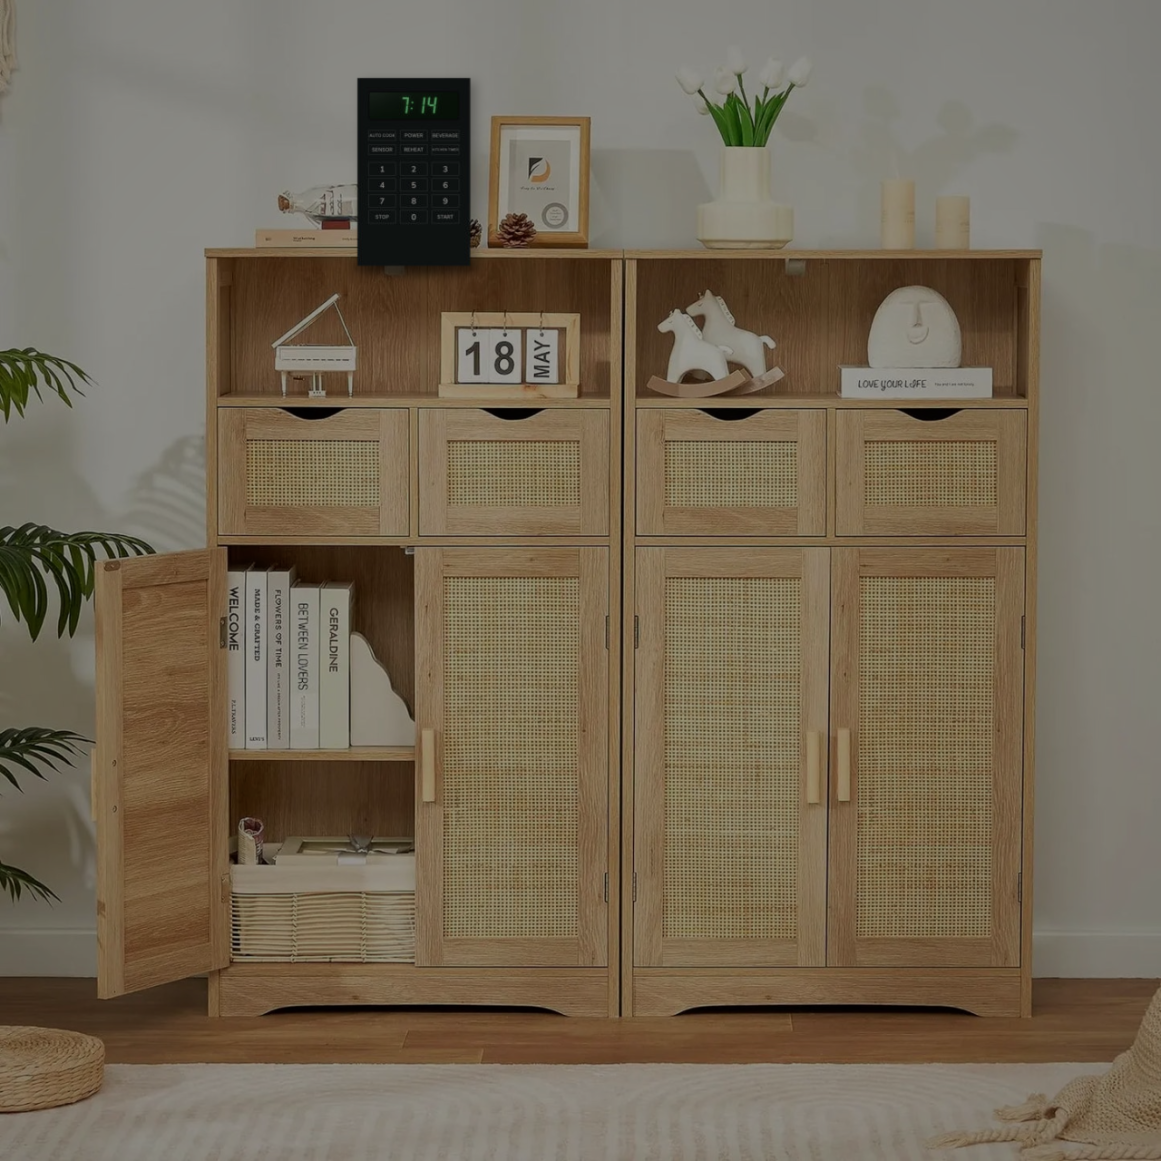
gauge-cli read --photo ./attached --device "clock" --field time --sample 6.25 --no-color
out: 7.14
